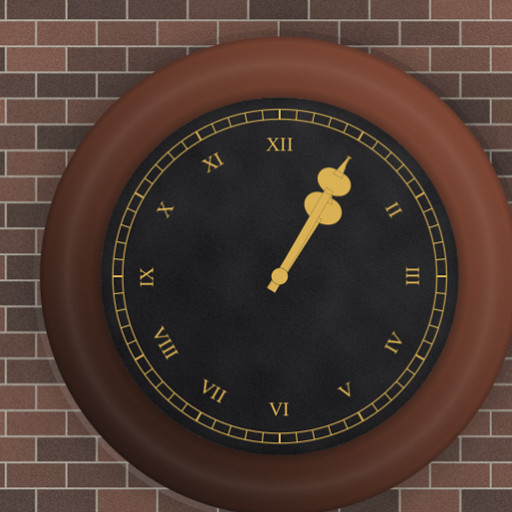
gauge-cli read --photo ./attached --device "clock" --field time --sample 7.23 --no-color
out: 1.05
